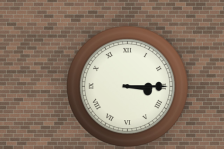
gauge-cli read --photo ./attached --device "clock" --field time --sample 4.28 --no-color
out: 3.15
